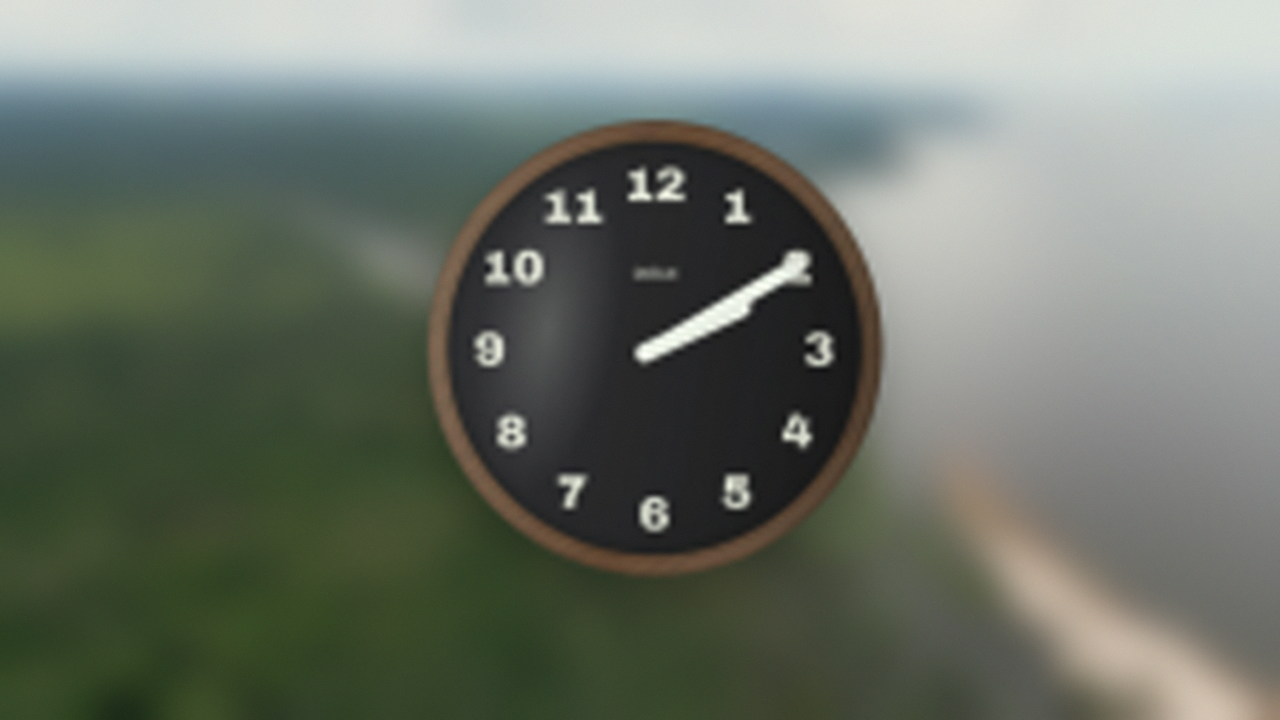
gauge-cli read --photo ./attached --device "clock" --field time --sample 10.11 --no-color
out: 2.10
